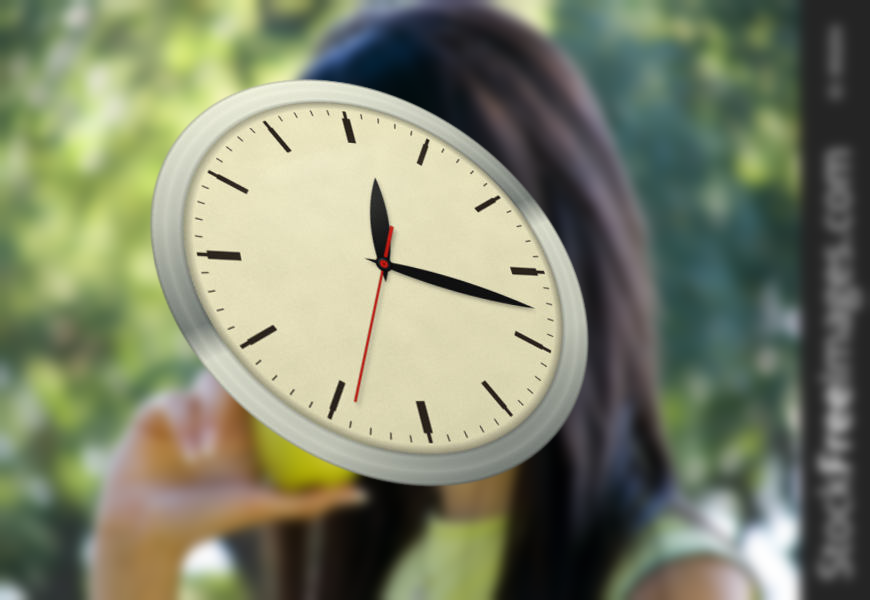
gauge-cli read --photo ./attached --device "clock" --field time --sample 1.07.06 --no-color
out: 12.17.34
